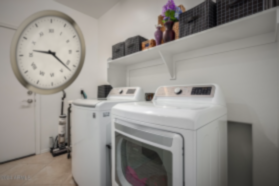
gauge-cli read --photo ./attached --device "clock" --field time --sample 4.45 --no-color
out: 9.22
